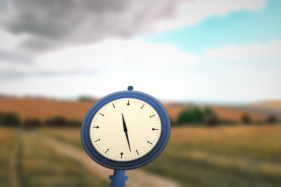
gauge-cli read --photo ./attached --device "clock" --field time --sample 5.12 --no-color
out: 11.27
